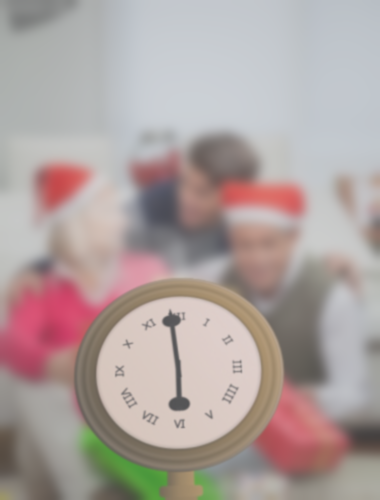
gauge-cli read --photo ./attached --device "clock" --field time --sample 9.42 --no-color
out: 5.59
